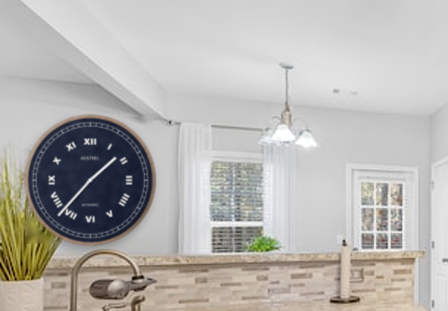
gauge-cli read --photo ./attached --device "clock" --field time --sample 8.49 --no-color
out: 1.37
